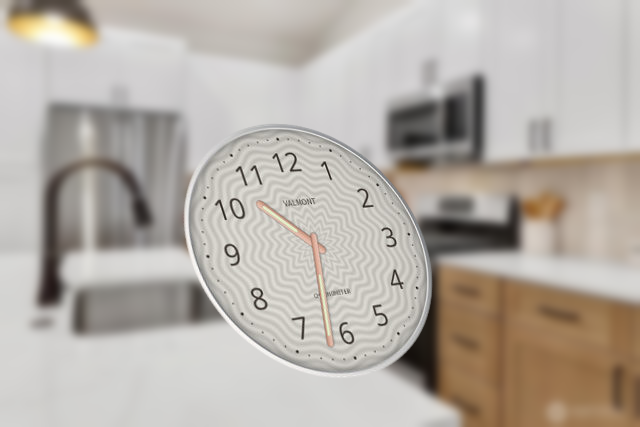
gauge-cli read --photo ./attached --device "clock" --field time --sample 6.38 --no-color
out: 10.32
